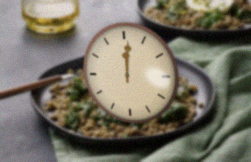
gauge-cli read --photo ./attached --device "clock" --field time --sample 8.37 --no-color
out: 12.01
